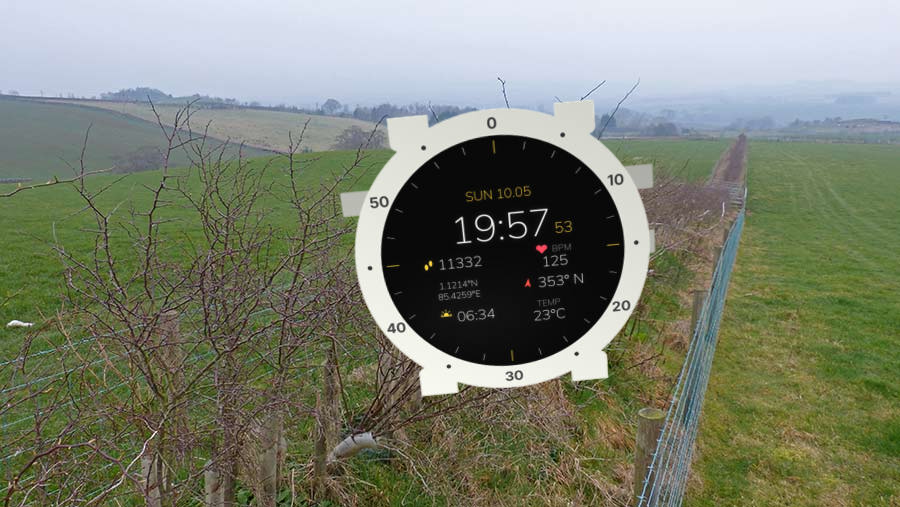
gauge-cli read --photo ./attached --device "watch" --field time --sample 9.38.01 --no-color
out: 19.57.53
